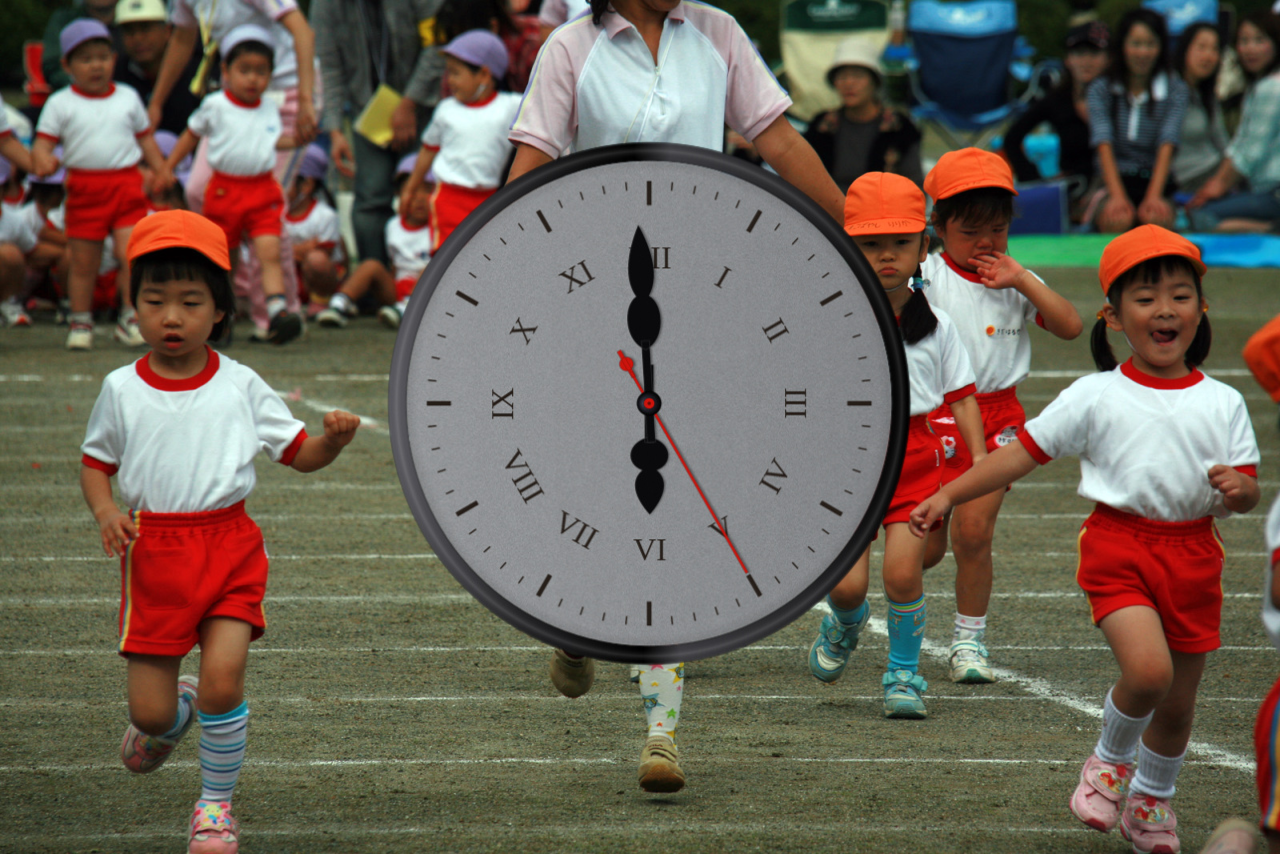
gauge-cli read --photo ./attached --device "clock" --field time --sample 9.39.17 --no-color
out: 5.59.25
